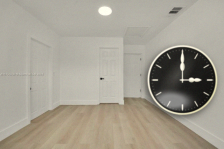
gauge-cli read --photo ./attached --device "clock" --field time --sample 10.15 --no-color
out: 3.00
